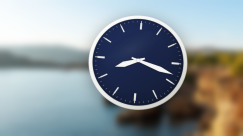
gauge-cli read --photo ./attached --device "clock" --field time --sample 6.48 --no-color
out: 8.18
